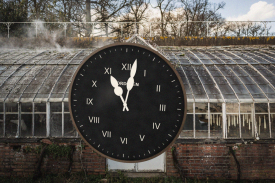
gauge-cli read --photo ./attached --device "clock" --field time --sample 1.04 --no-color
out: 11.02
